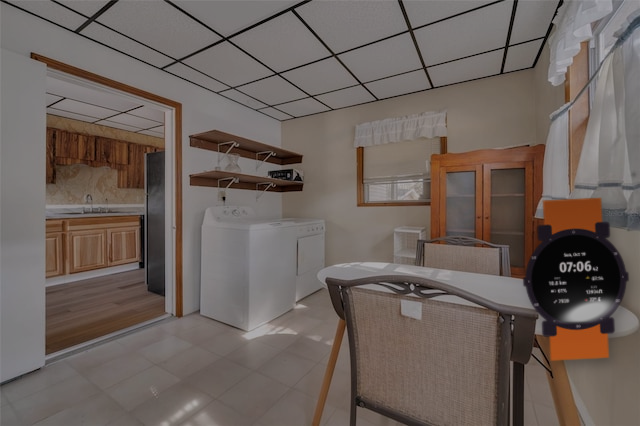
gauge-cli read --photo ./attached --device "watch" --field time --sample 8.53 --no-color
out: 7.06
